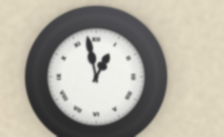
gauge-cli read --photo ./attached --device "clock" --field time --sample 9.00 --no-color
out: 12.58
